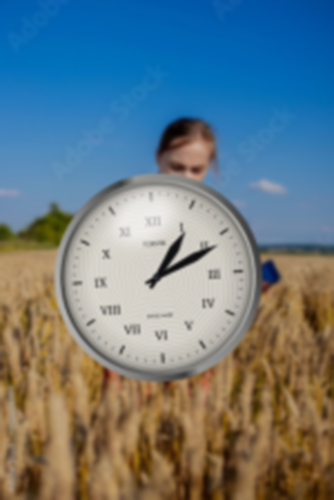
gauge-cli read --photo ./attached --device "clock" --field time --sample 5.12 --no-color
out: 1.11
